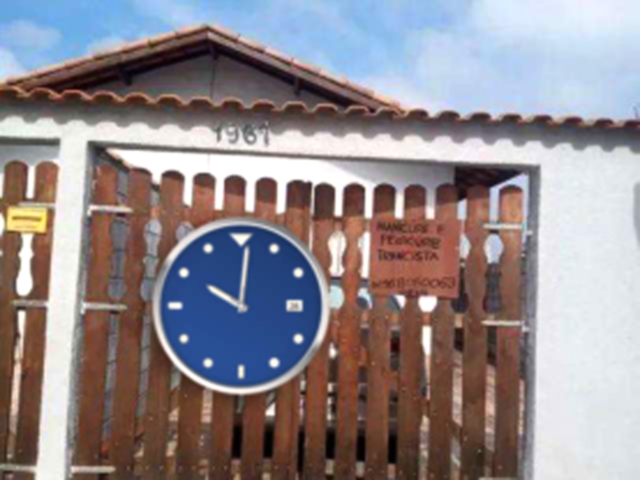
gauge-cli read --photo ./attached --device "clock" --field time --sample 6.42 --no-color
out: 10.01
